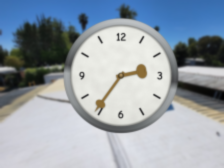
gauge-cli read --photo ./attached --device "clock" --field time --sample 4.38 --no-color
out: 2.36
